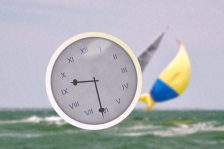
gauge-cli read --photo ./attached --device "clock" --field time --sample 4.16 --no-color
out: 9.31
